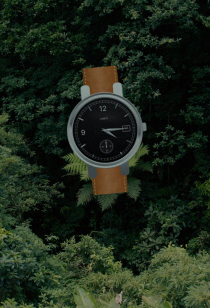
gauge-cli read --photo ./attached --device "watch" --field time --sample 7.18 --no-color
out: 4.15
